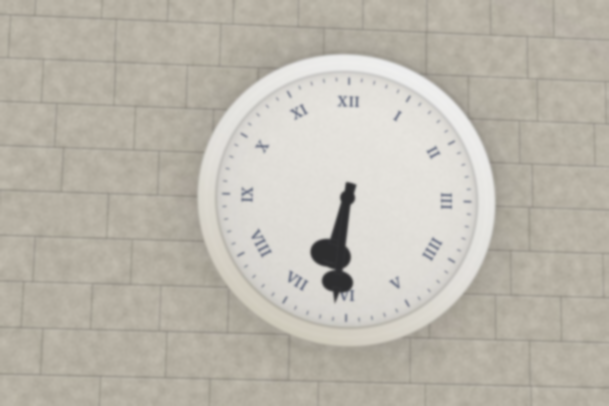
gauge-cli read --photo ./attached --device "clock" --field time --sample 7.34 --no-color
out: 6.31
